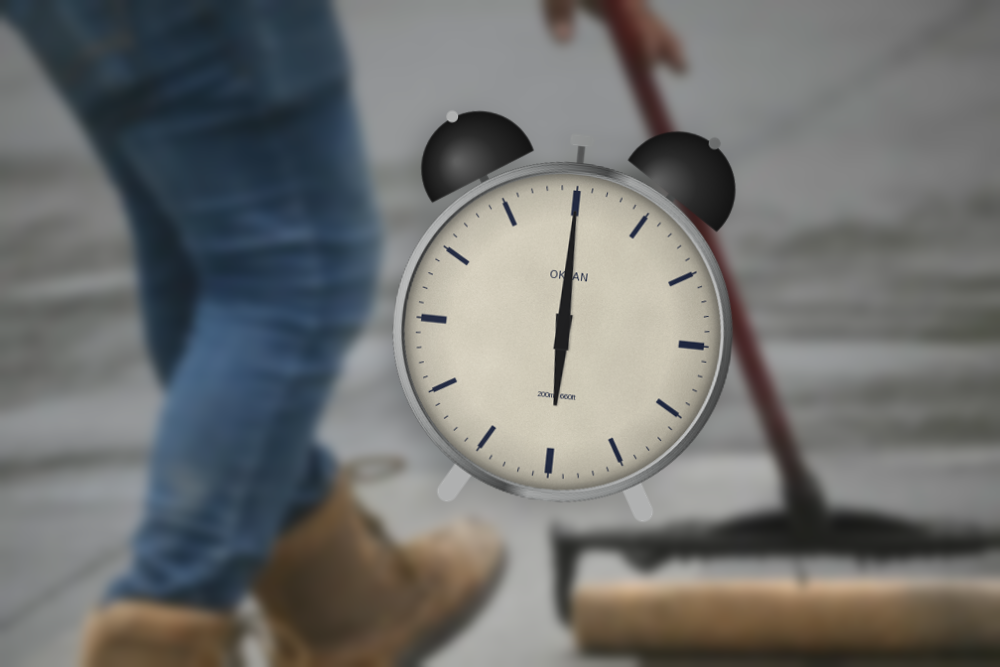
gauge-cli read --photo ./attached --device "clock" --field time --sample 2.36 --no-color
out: 6.00
